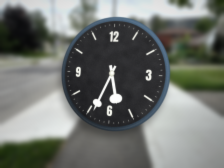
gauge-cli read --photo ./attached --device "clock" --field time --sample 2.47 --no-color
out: 5.34
